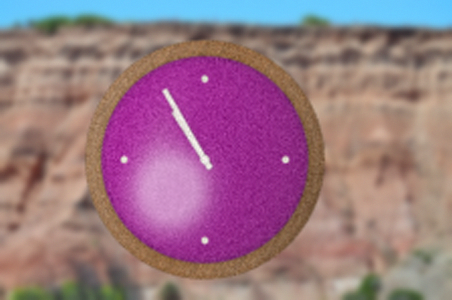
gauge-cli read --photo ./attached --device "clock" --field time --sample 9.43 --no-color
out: 10.55
